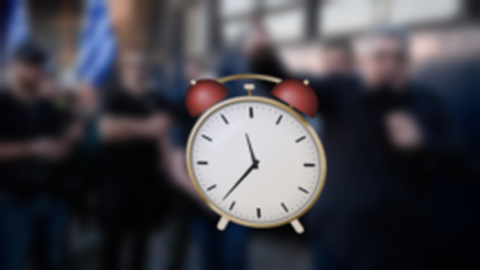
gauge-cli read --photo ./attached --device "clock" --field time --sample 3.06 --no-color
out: 11.37
